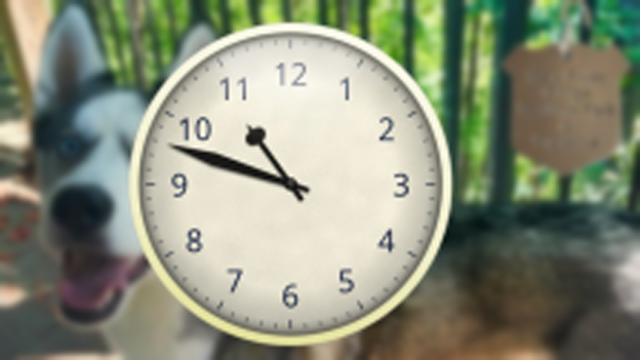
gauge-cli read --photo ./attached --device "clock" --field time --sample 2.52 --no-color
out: 10.48
